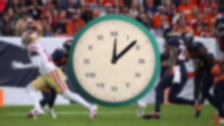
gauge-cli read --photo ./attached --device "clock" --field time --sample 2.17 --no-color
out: 12.08
